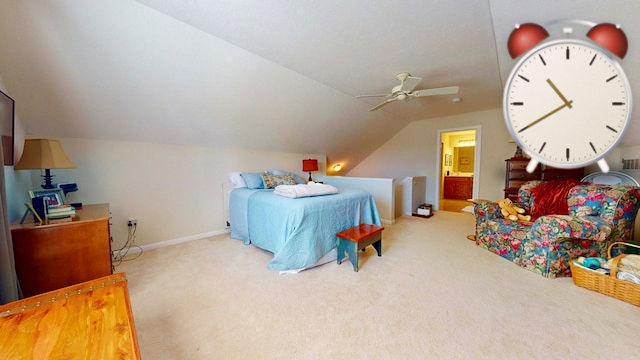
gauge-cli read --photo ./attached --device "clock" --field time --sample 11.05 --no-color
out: 10.40
